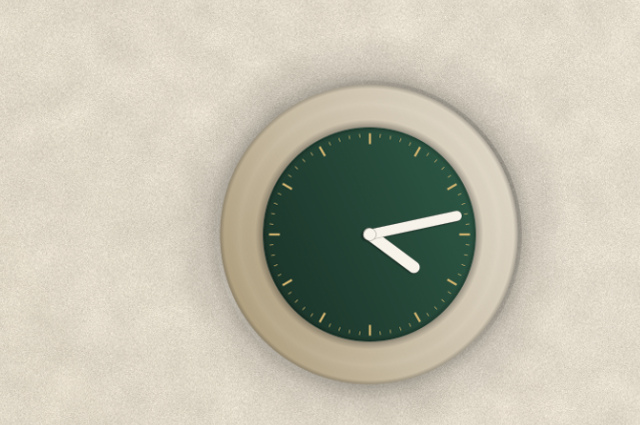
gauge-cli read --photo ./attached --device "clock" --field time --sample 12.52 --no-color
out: 4.13
